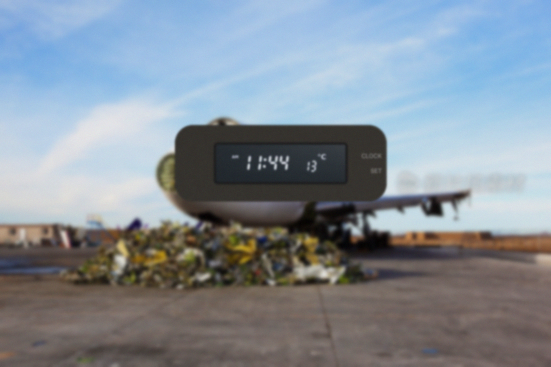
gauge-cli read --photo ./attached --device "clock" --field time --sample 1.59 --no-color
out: 11.44
